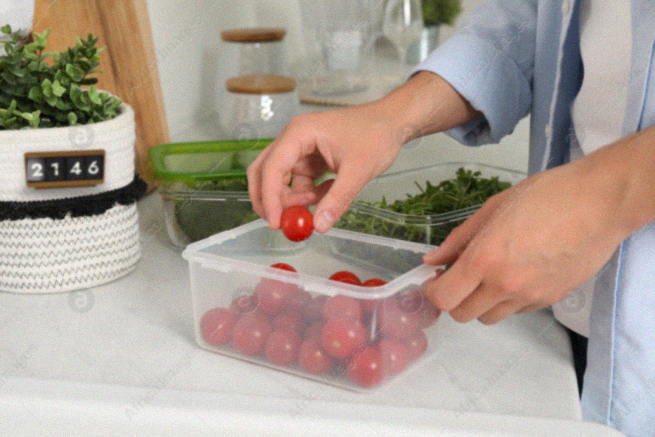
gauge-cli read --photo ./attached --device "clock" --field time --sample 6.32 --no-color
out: 21.46
